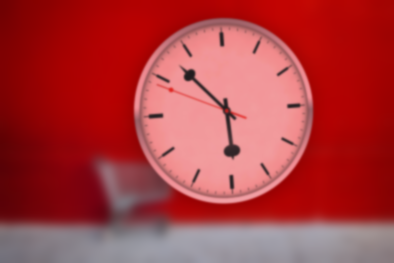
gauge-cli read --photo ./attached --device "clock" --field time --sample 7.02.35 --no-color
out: 5.52.49
